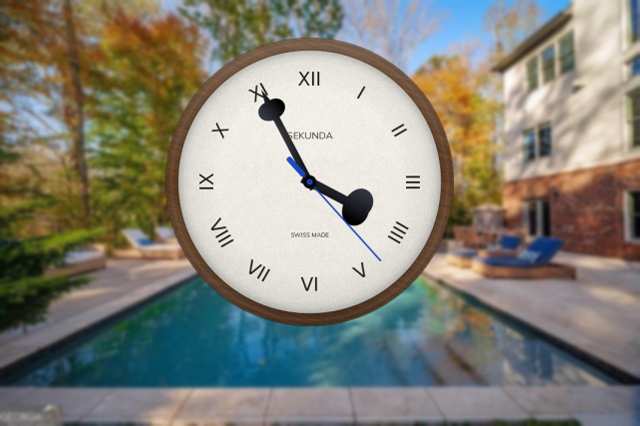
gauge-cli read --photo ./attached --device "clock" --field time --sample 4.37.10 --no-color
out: 3.55.23
